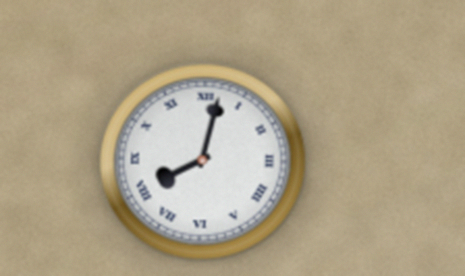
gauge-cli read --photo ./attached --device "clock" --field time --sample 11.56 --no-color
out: 8.02
